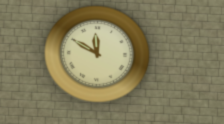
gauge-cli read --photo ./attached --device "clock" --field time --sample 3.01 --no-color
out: 11.50
